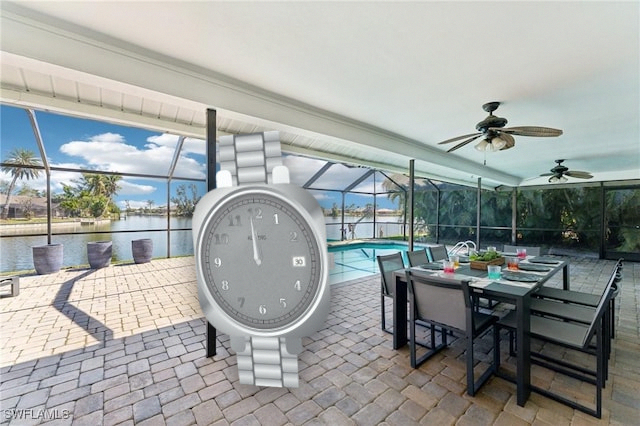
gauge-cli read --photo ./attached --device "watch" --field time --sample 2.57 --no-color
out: 11.59
